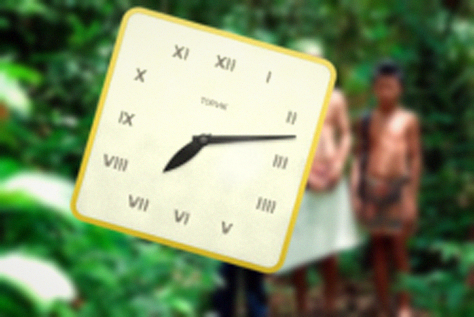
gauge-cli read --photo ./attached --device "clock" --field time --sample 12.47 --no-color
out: 7.12
